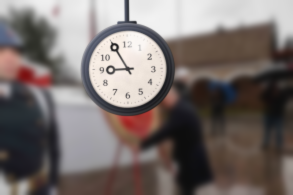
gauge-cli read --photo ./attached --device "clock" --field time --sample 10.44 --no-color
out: 8.55
